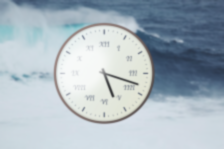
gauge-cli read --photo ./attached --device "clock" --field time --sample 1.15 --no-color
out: 5.18
